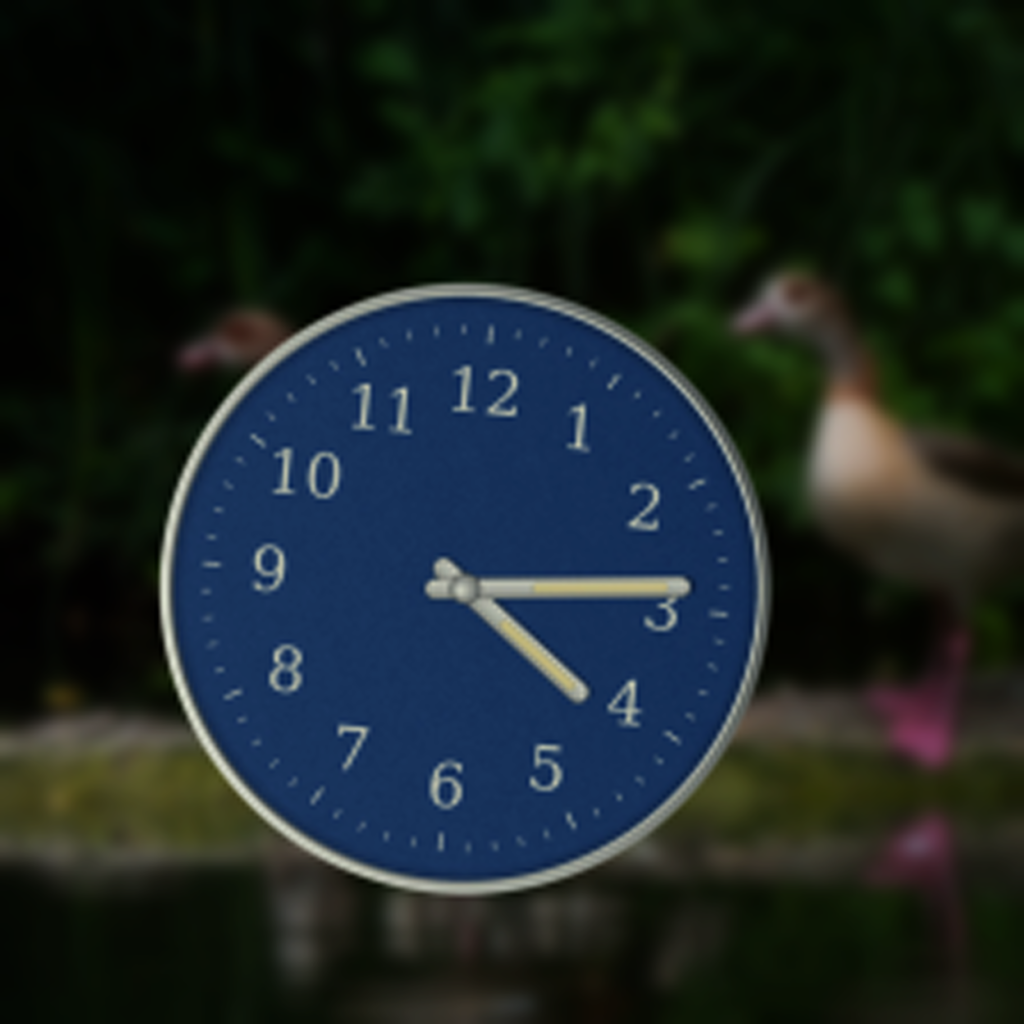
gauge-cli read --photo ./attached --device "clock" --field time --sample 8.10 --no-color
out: 4.14
